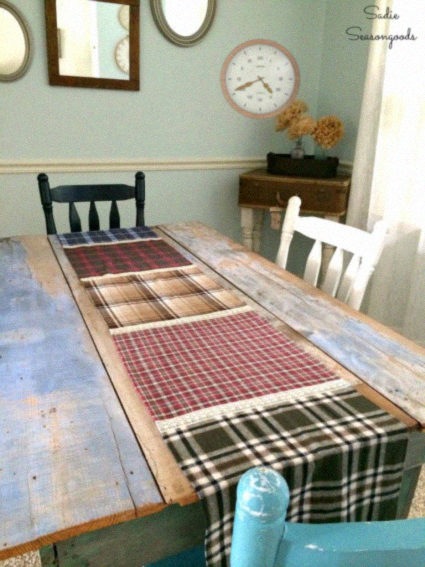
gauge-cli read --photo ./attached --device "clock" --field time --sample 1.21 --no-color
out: 4.41
